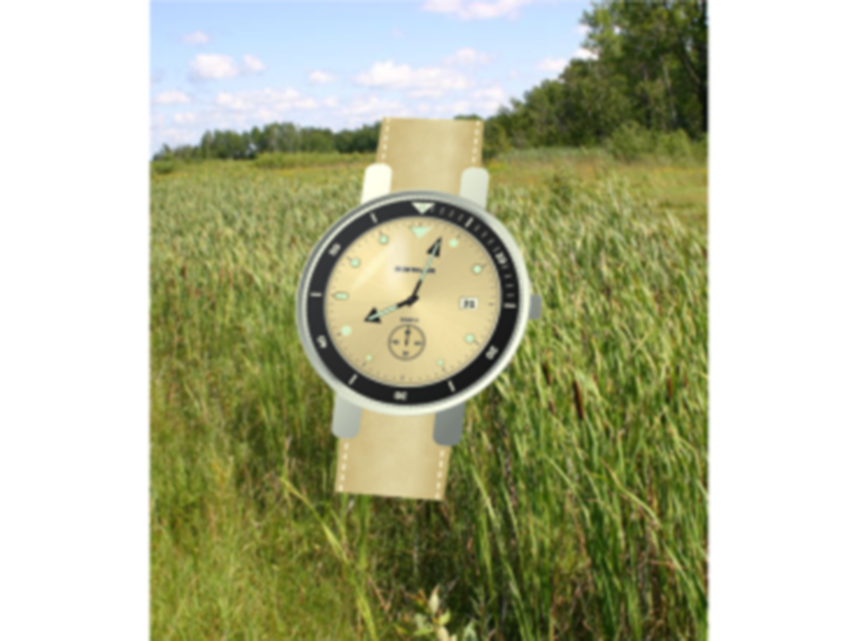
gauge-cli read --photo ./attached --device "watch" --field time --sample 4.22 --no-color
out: 8.03
